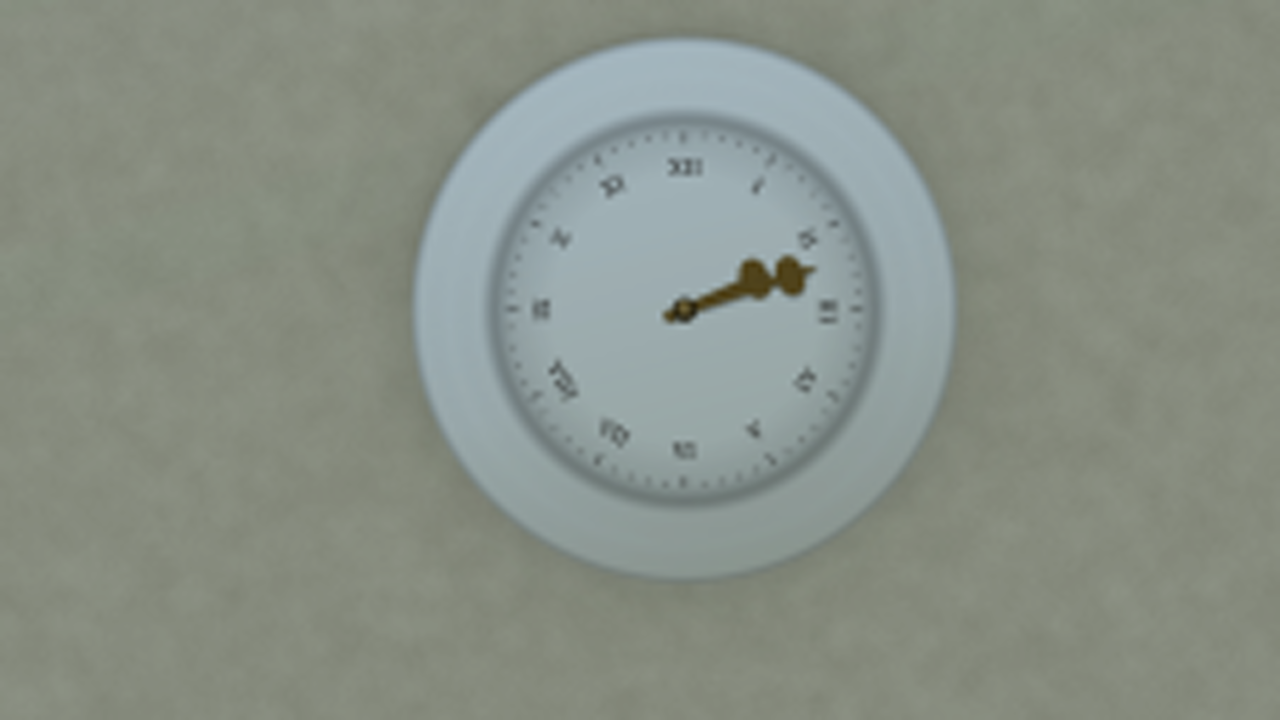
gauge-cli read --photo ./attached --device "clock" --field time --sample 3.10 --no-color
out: 2.12
